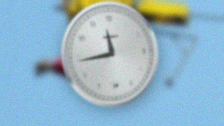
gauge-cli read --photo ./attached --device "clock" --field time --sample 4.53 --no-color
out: 11.44
